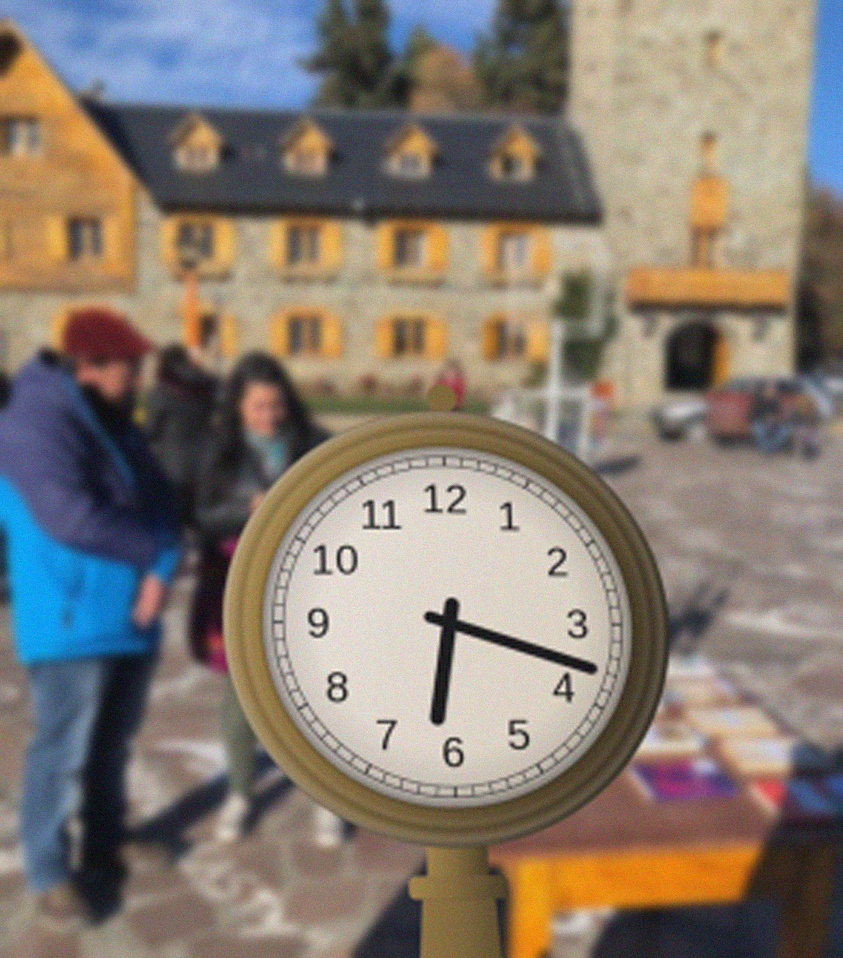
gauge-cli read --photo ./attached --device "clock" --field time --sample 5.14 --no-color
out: 6.18
